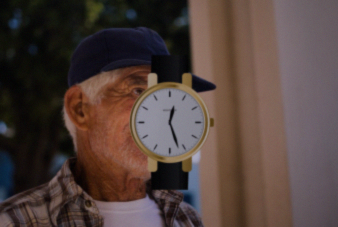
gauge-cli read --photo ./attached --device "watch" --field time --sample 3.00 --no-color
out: 12.27
